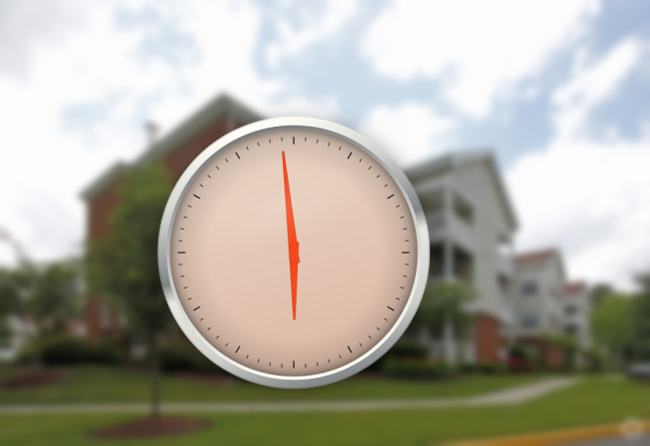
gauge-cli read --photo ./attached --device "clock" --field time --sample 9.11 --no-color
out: 5.59
